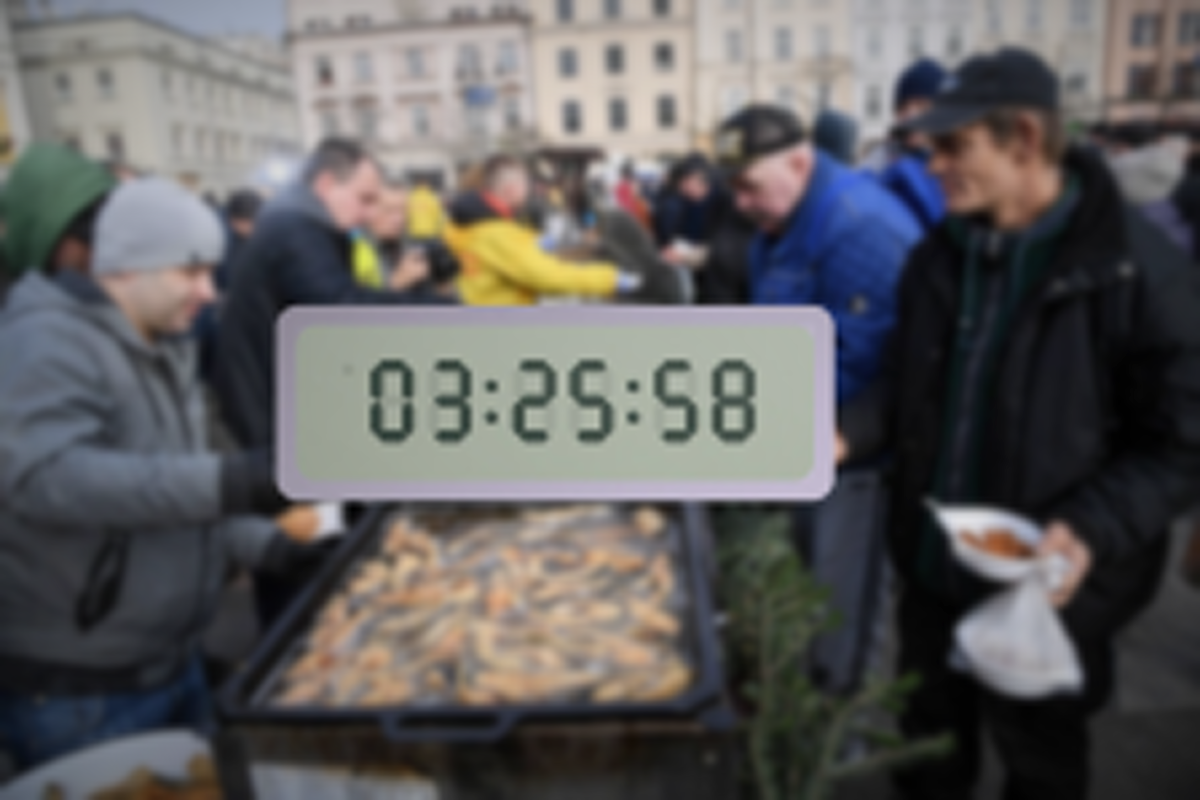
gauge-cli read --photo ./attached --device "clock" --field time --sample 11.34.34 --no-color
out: 3.25.58
